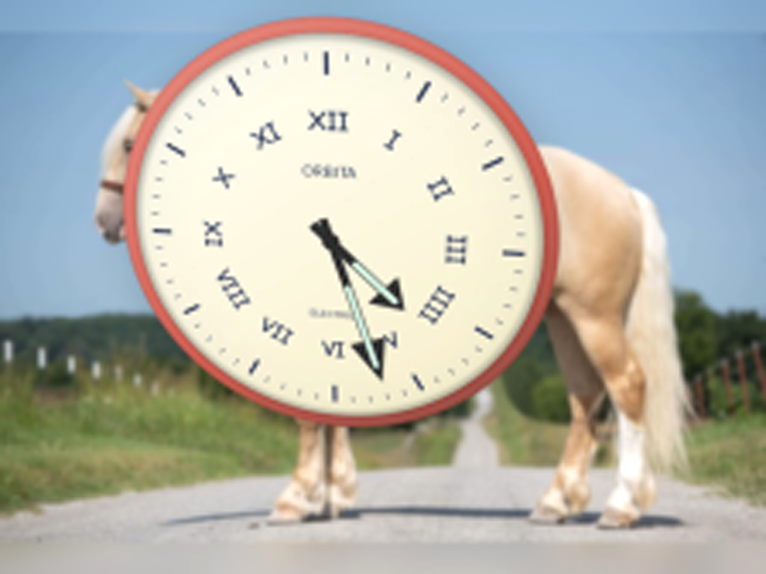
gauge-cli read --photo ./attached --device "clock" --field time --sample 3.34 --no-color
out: 4.27
